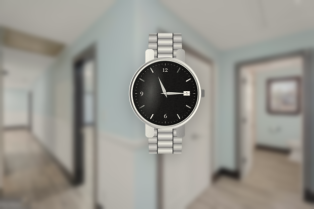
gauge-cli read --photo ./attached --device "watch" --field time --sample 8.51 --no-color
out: 11.15
